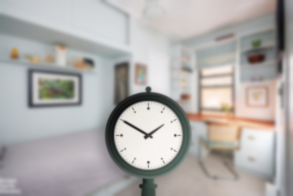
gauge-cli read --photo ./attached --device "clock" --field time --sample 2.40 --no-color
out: 1.50
